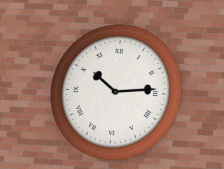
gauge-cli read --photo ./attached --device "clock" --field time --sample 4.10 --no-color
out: 10.14
